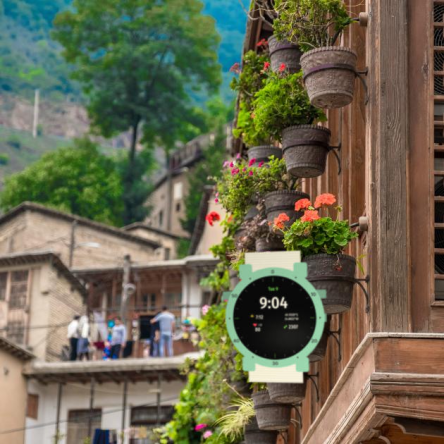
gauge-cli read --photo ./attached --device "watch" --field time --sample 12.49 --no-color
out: 9.04
